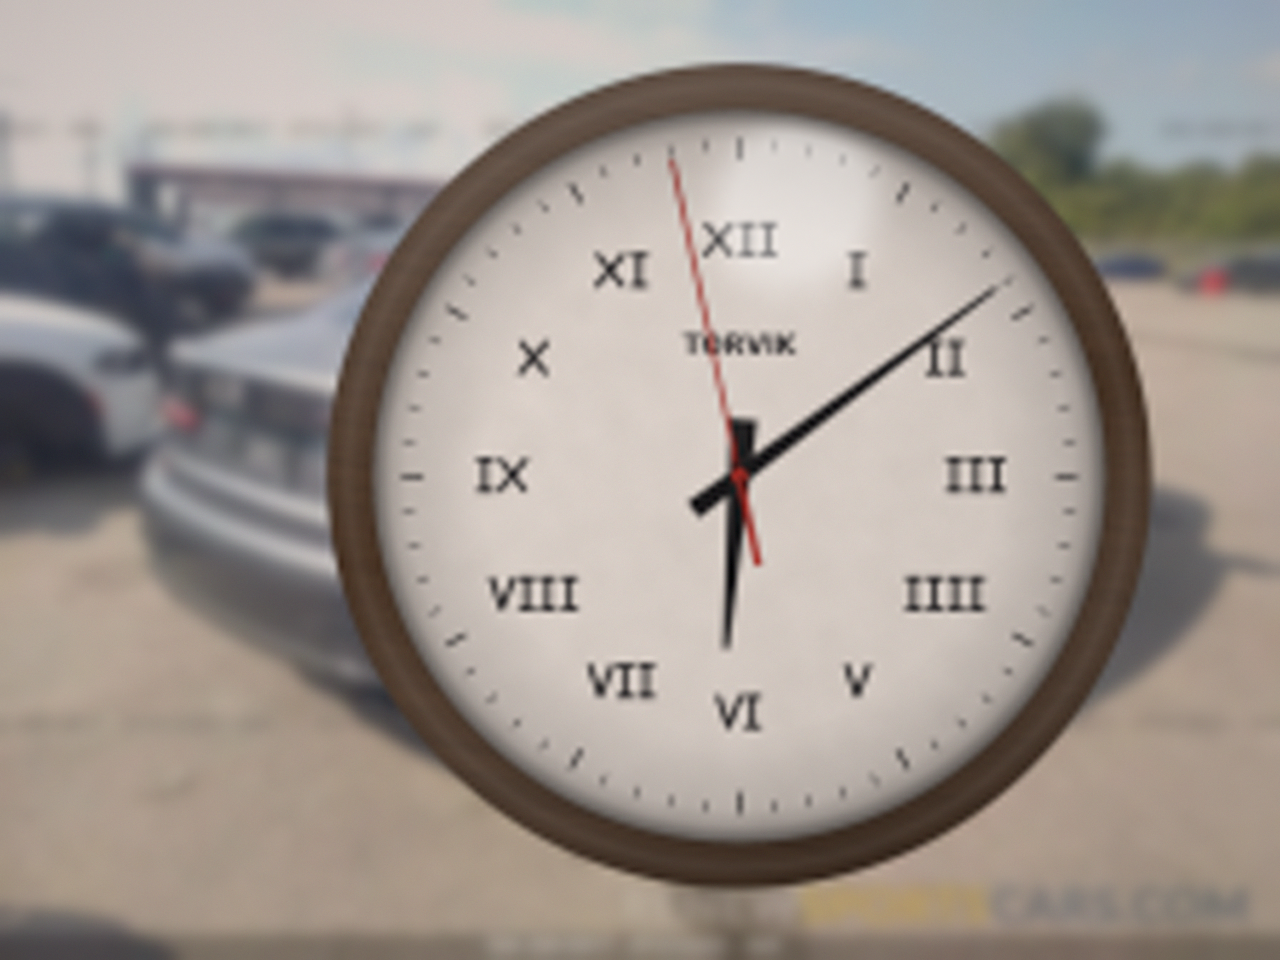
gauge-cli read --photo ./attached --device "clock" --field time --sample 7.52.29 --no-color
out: 6.08.58
